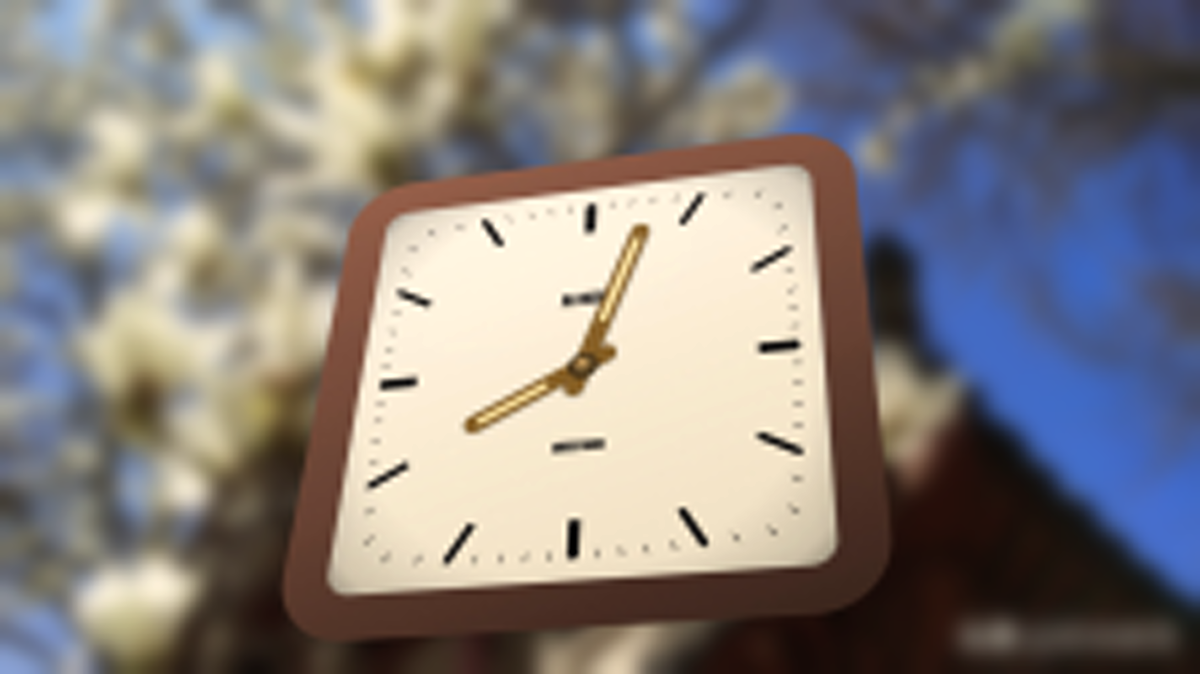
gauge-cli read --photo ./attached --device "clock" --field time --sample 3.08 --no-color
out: 8.03
